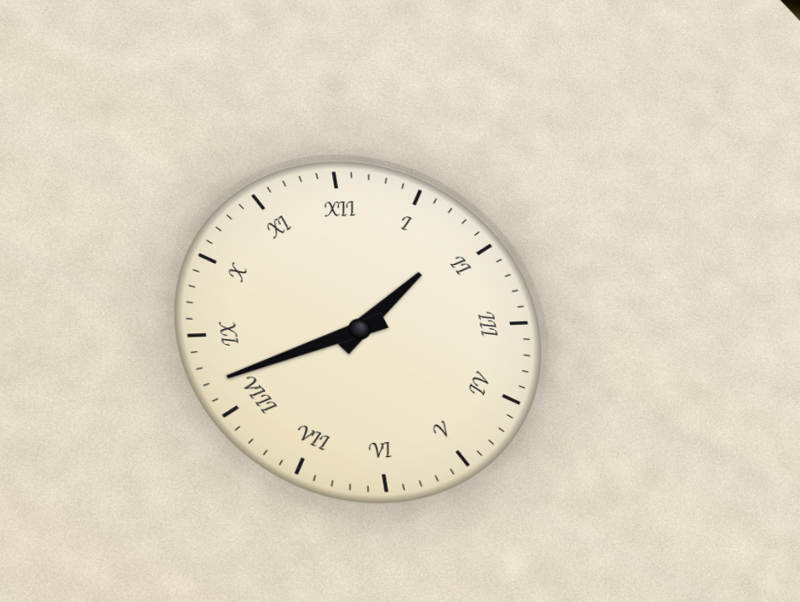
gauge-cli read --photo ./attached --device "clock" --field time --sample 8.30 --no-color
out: 1.42
